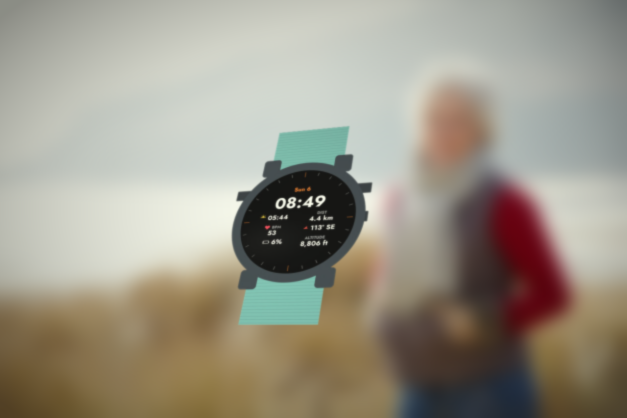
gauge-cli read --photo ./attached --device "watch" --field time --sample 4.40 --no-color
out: 8.49
